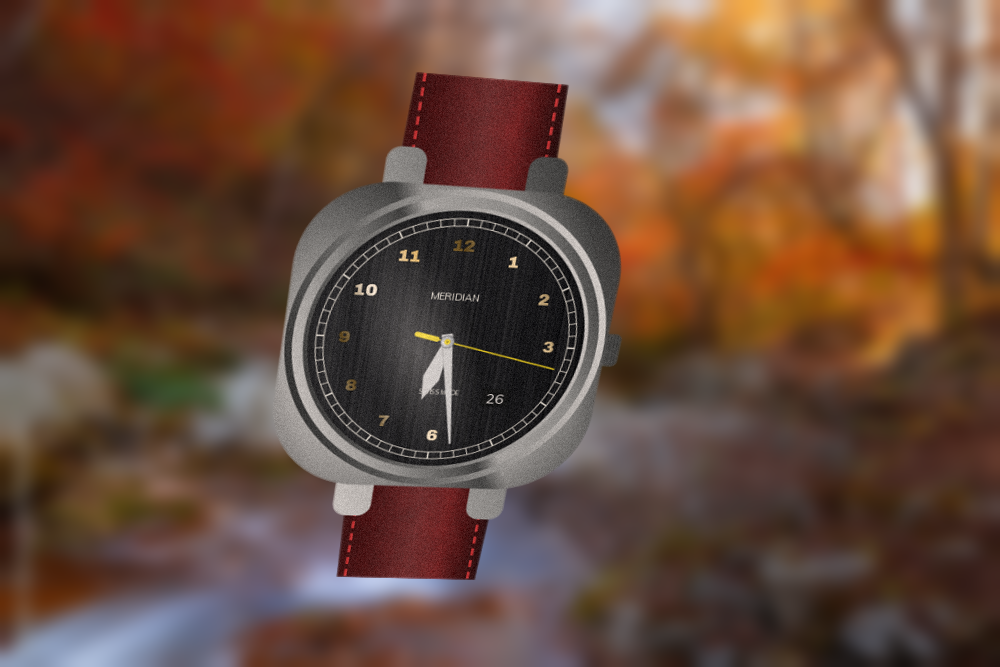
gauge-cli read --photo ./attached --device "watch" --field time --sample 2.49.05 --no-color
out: 6.28.17
